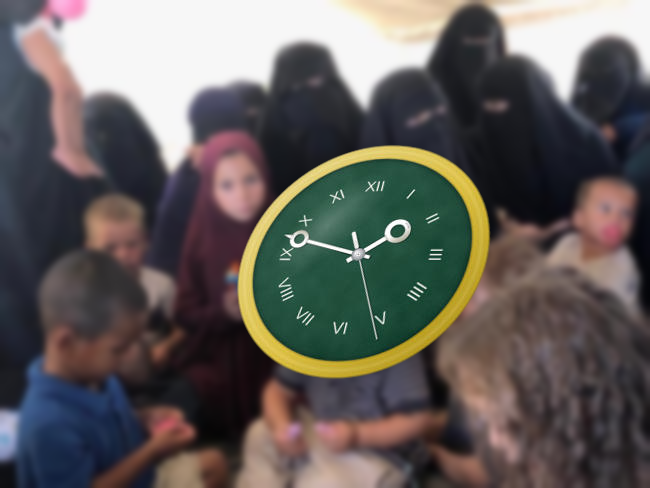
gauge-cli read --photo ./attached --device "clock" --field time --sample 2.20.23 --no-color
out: 1.47.26
